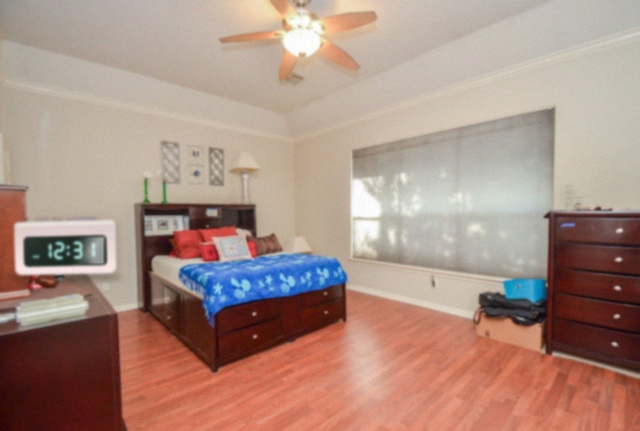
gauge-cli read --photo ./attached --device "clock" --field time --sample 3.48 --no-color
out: 12.31
